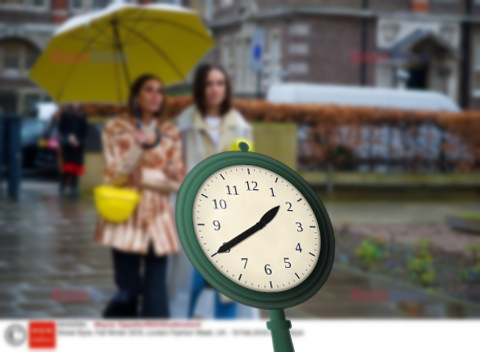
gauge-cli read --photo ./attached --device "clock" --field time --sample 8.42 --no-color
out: 1.40
